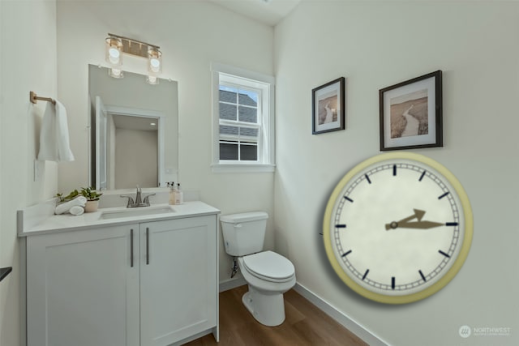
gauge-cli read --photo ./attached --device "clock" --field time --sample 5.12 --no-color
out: 2.15
